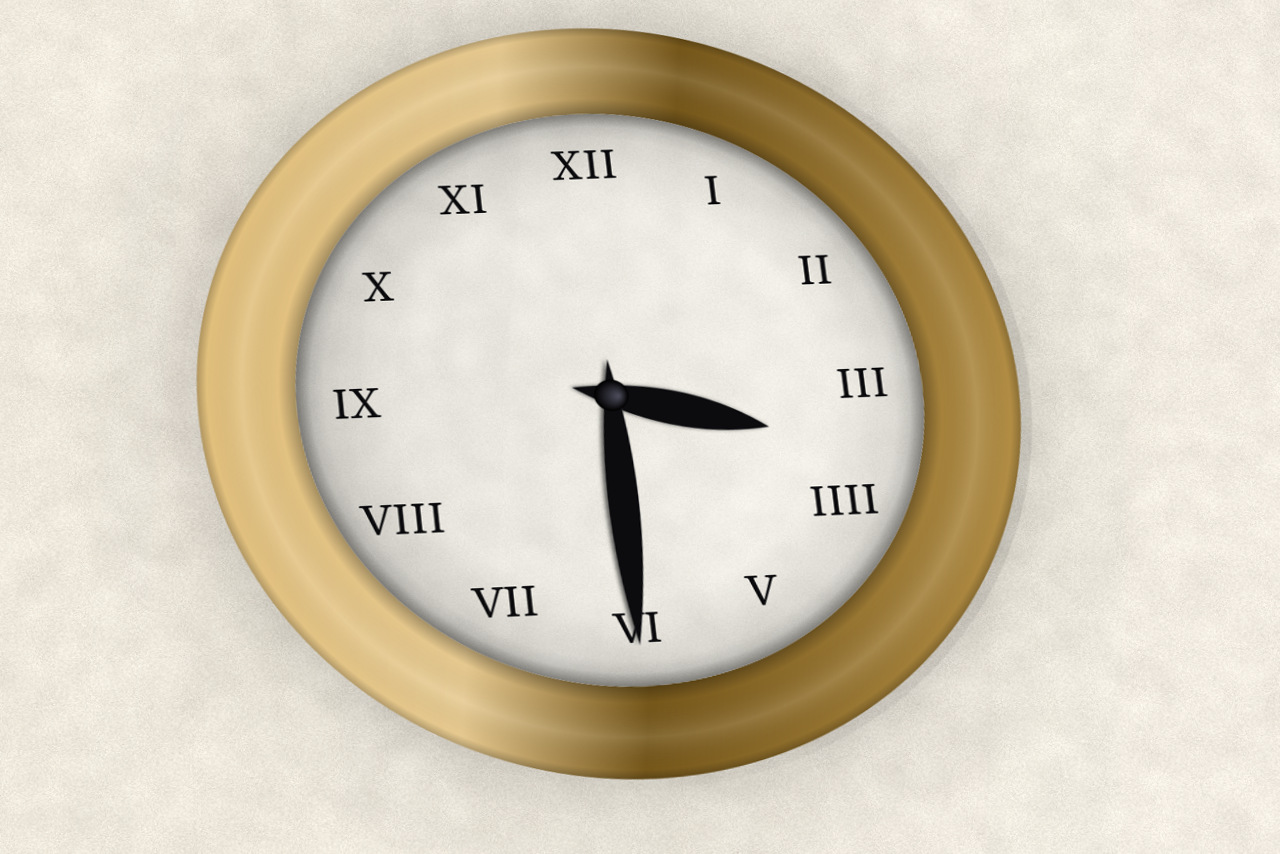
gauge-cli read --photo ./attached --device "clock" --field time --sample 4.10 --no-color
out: 3.30
